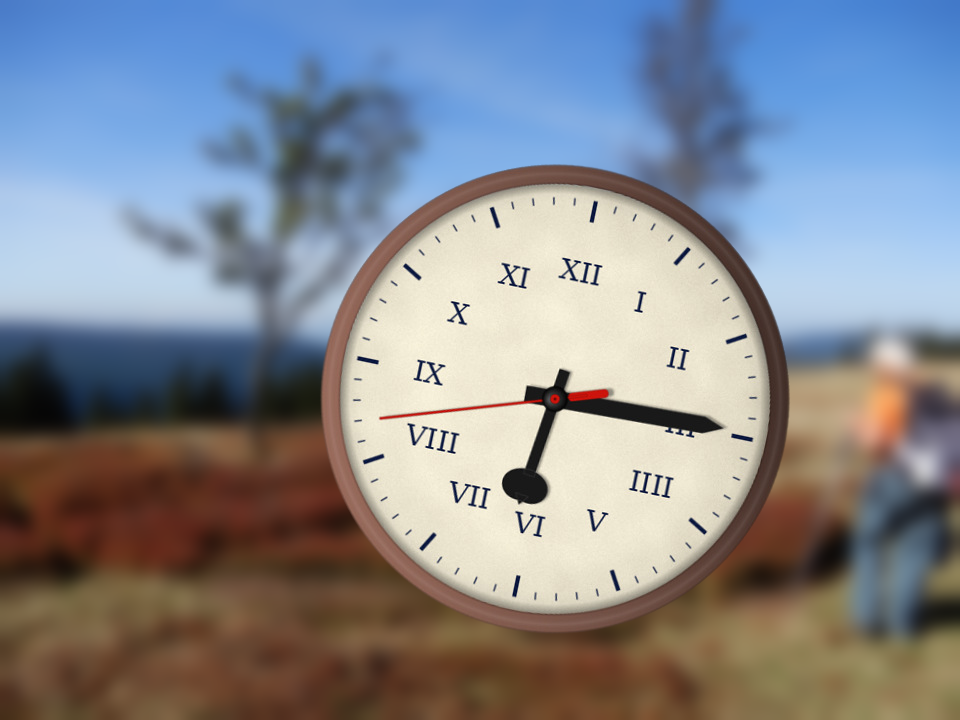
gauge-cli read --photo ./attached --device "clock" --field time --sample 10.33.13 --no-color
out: 6.14.42
